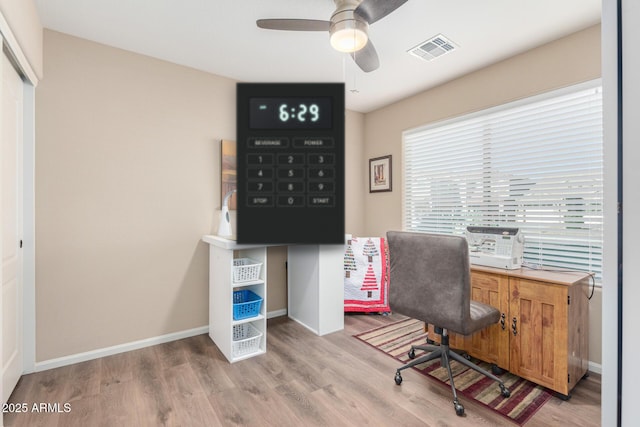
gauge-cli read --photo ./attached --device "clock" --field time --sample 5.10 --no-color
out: 6.29
